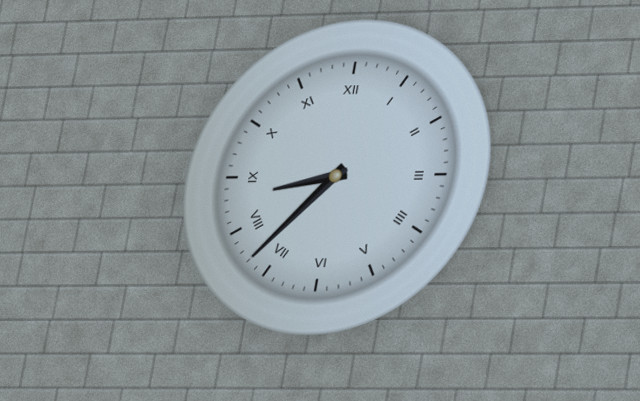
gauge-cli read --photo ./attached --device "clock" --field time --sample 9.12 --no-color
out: 8.37
